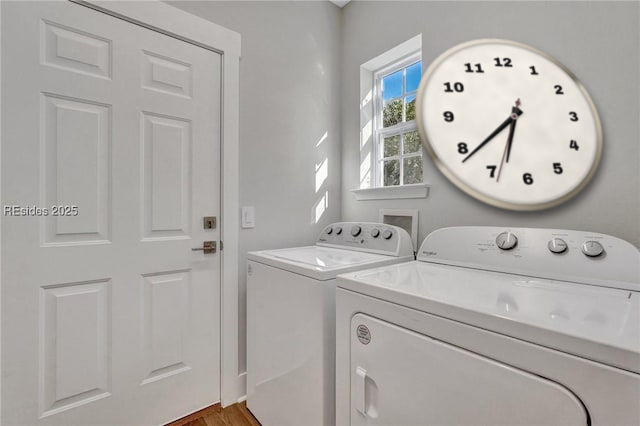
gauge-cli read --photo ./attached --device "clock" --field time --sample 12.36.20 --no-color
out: 6.38.34
